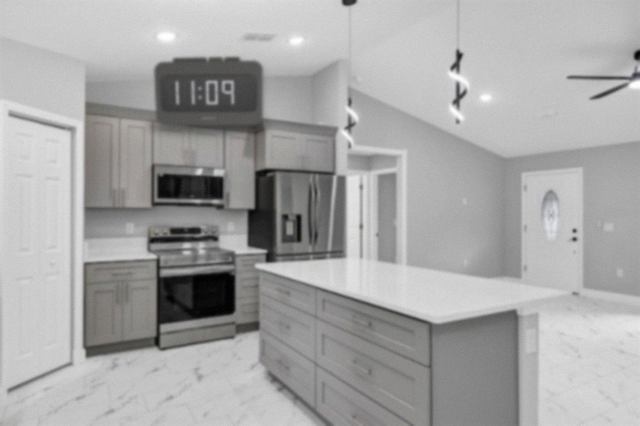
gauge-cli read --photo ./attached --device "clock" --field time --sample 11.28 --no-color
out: 11.09
